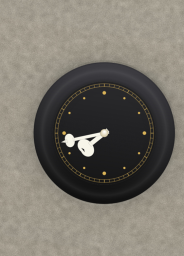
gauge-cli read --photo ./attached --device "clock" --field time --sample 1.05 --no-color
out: 7.43
